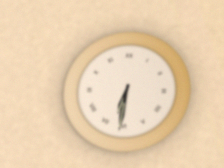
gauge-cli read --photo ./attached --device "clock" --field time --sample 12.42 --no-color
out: 6.31
